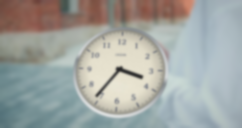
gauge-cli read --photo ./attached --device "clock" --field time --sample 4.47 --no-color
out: 3.36
